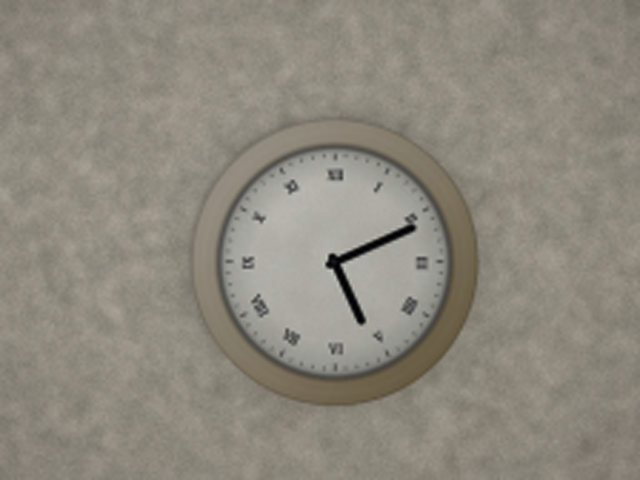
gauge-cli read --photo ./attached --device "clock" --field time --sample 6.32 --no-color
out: 5.11
